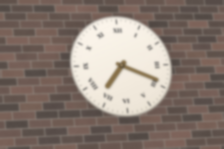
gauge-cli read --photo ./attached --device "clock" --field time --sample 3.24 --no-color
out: 7.19
